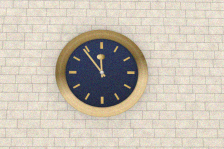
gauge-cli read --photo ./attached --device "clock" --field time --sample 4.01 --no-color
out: 11.54
